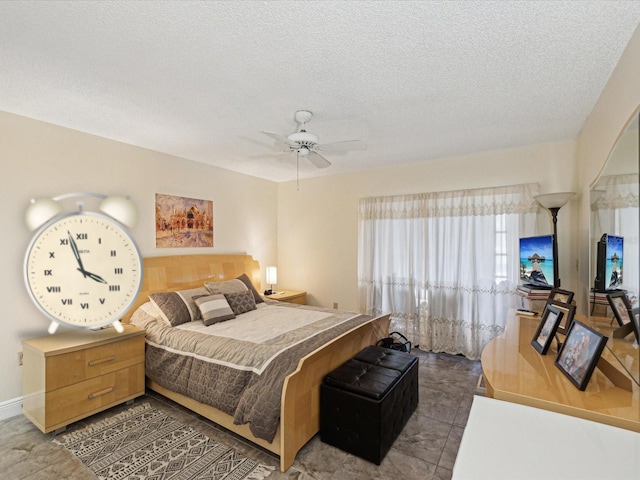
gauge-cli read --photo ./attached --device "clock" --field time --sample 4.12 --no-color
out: 3.57
